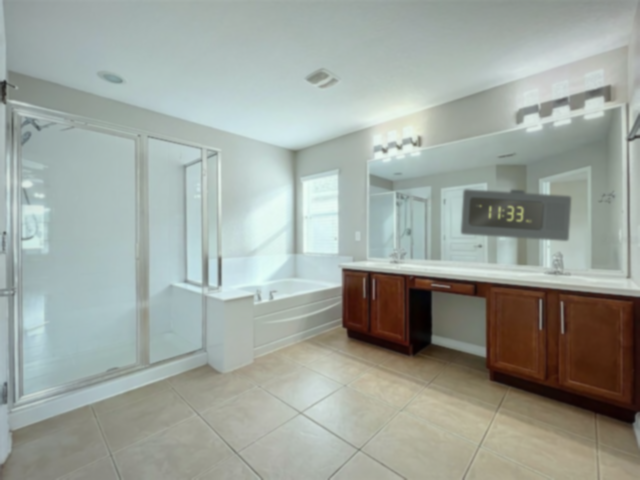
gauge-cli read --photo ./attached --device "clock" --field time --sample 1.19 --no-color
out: 11.33
